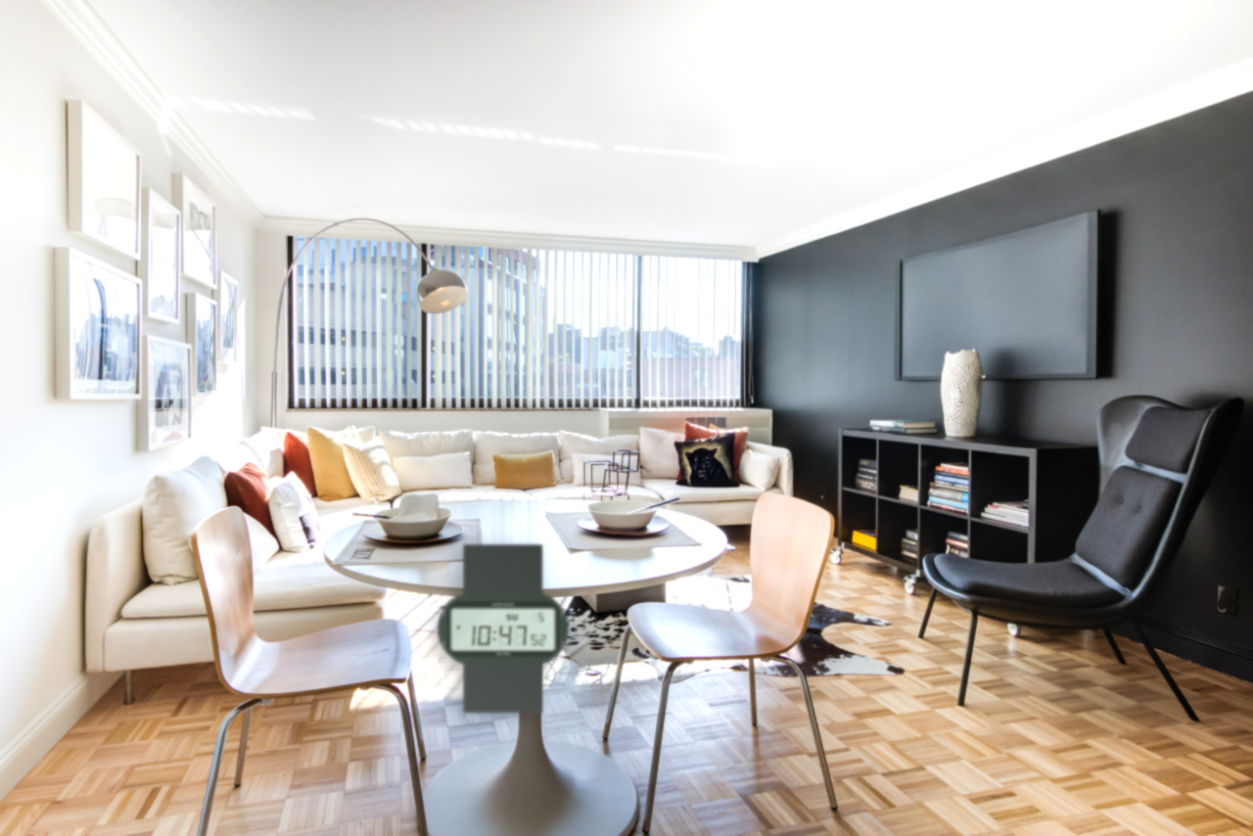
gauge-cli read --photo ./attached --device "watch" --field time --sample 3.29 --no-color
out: 10.47
